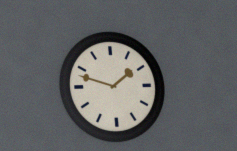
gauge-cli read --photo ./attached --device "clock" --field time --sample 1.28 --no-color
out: 1.48
